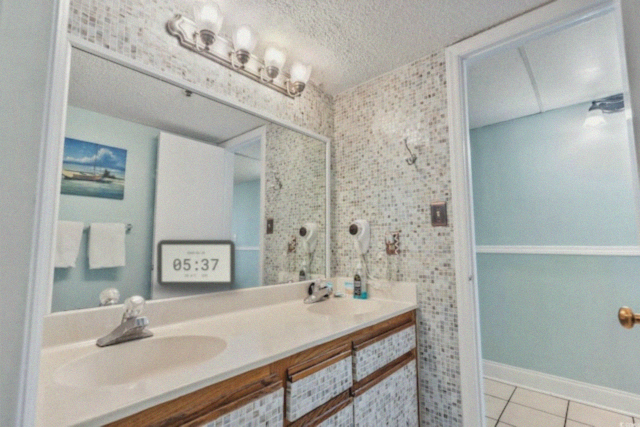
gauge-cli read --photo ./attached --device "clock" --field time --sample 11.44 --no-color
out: 5.37
